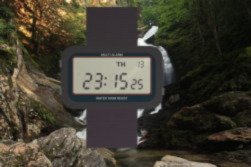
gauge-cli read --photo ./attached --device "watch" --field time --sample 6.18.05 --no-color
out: 23.15.25
